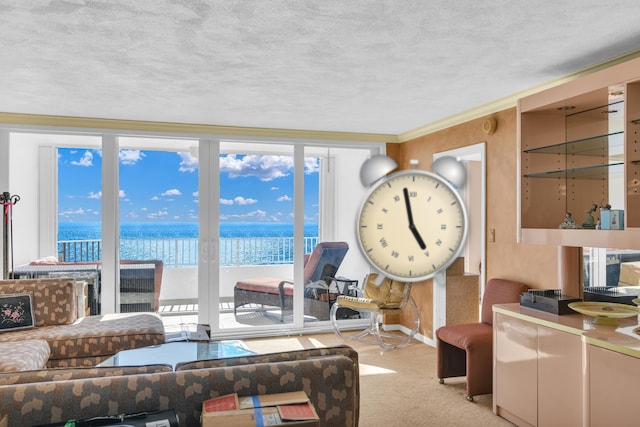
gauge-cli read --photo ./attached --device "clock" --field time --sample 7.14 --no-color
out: 4.58
